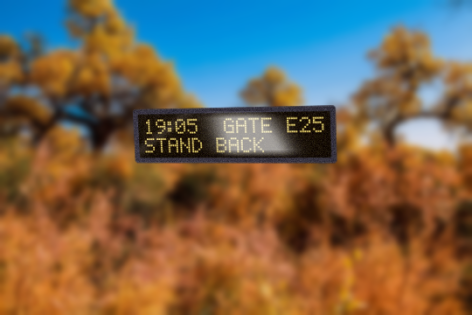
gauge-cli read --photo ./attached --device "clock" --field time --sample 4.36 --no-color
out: 19.05
